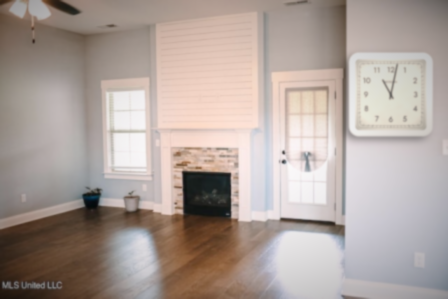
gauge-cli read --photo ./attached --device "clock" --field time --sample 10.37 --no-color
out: 11.02
